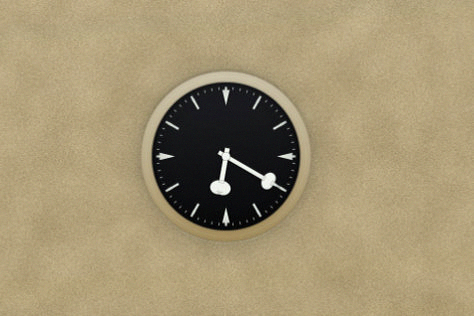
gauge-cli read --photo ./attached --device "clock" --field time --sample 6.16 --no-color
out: 6.20
